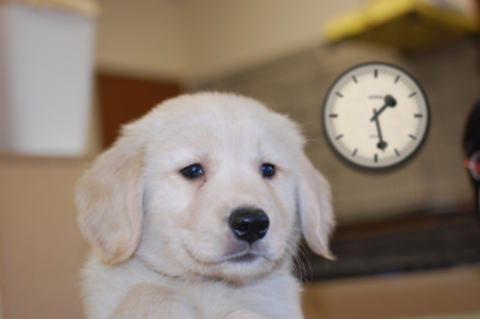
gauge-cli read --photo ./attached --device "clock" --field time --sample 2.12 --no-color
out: 1.28
